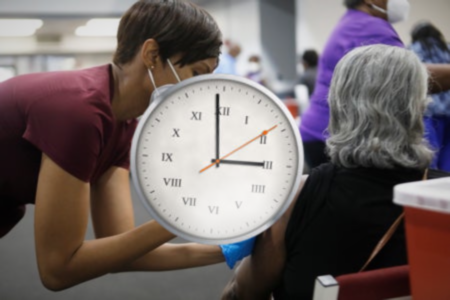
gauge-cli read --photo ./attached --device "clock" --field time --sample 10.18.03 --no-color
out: 2.59.09
